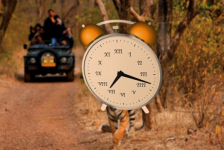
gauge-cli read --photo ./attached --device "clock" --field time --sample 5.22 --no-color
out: 7.18
